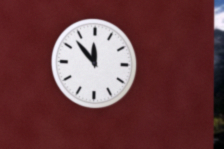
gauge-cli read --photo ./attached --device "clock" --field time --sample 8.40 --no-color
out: 11.53
